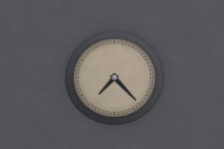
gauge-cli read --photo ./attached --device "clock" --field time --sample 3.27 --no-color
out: 7.23
